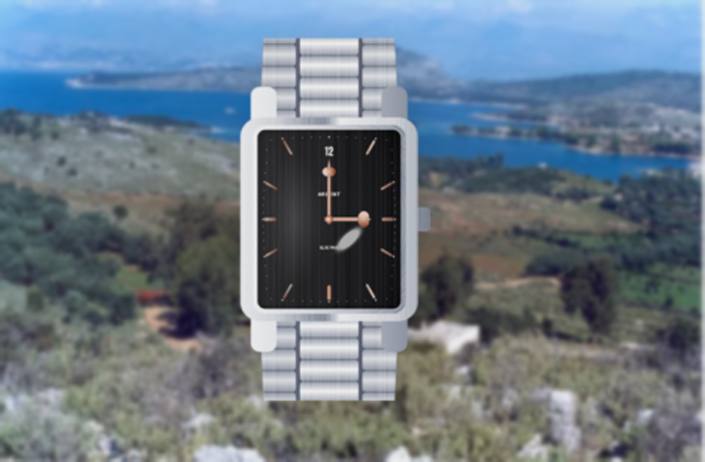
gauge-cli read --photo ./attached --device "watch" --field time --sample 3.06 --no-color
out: 3.00
